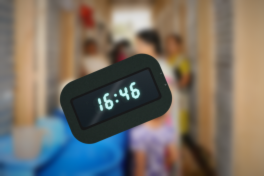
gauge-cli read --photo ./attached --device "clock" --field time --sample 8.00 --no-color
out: 16.46
